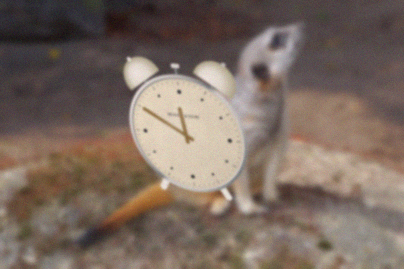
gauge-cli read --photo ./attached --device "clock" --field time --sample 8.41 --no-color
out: 11.50
